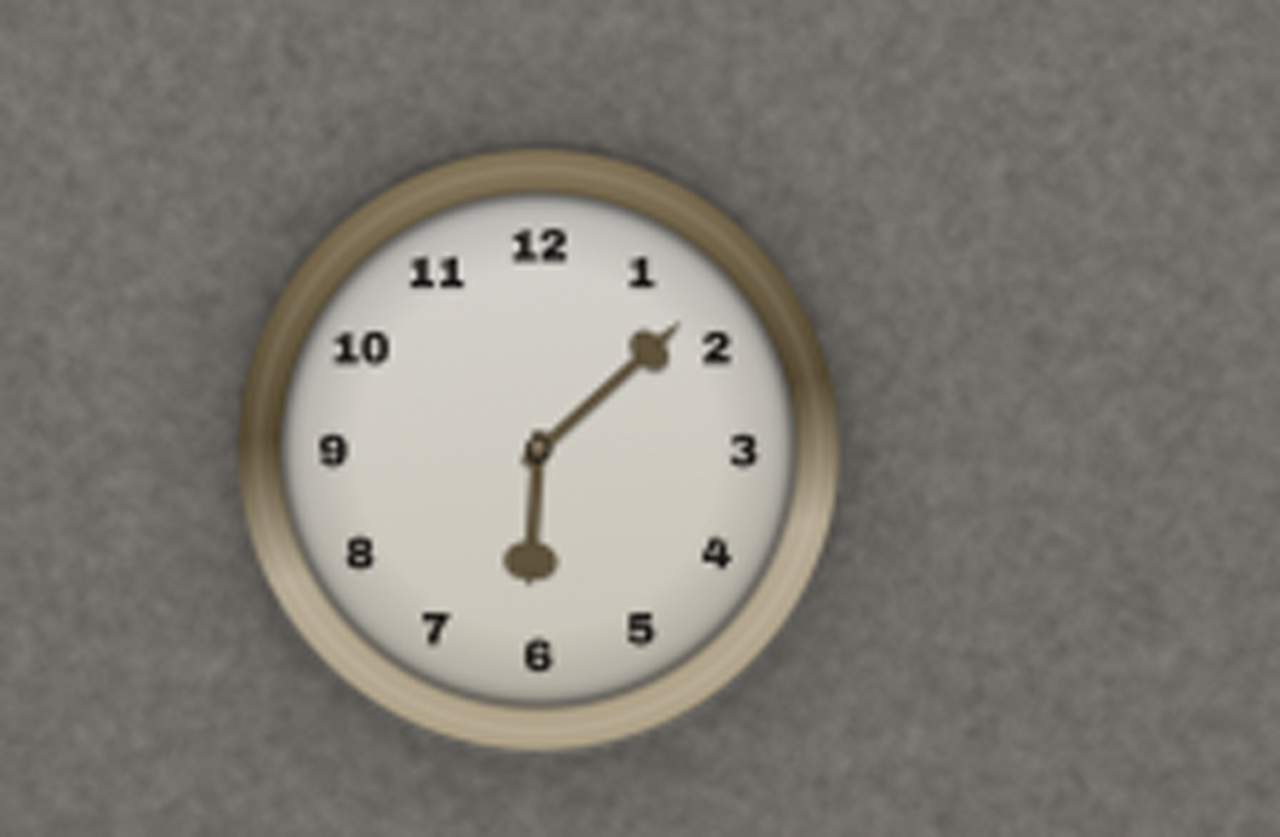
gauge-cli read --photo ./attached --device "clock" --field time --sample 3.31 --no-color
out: 6.08
